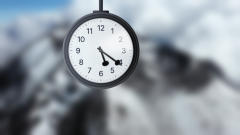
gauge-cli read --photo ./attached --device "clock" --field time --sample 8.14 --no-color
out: 5.21
